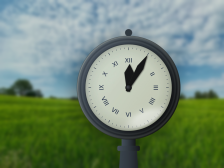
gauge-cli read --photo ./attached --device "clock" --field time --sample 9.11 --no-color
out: 12.05
